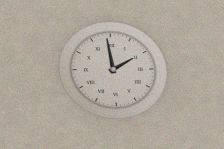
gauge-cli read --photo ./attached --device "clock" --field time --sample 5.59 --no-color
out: 1.59
